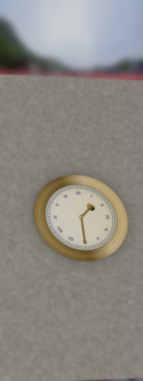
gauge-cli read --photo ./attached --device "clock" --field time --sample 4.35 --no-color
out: 1.30
